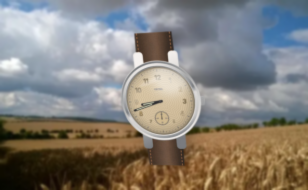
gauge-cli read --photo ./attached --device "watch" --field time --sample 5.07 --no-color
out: 8.42
